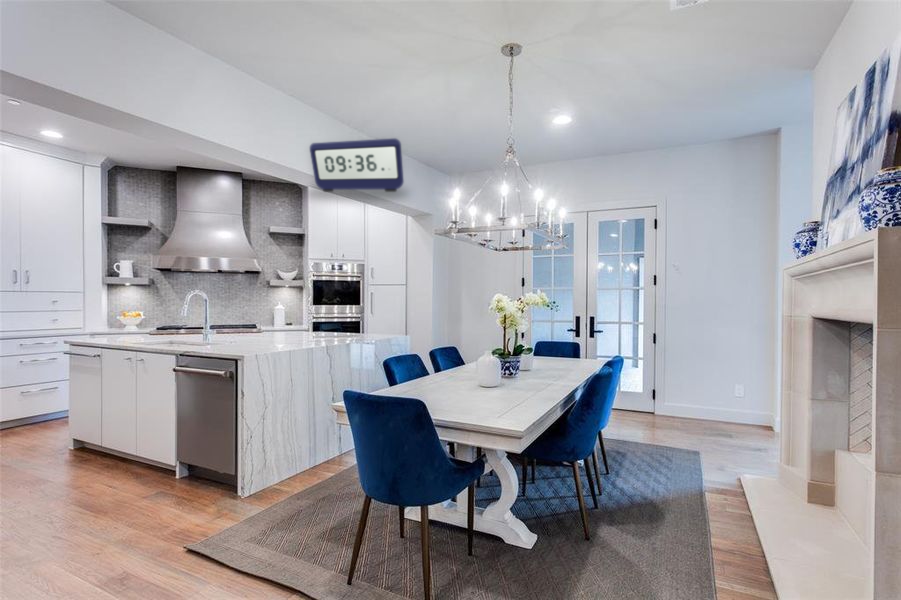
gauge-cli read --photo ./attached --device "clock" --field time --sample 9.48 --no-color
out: 9.36
